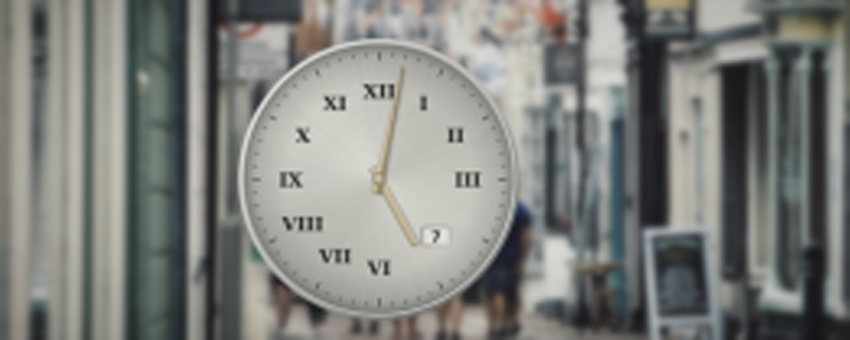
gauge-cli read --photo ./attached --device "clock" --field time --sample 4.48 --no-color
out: 5.02
